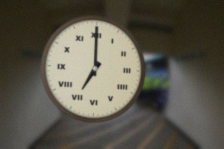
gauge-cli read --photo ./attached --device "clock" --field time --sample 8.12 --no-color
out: 7.00
